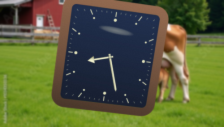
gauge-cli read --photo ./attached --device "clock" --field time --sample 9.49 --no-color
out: 8.27
